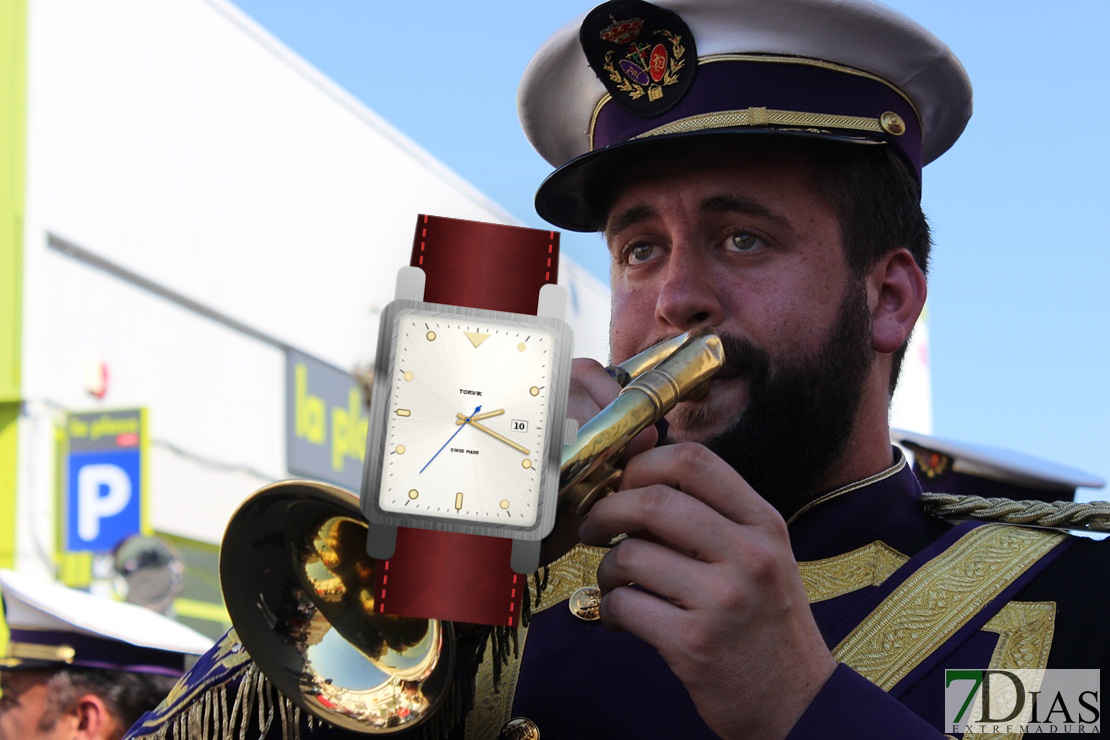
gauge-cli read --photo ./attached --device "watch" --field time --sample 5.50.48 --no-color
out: 2.18.36
